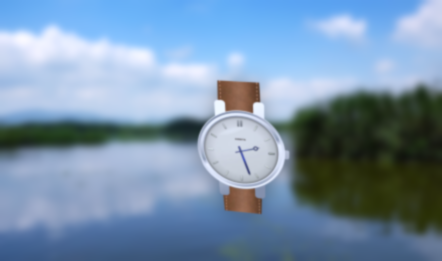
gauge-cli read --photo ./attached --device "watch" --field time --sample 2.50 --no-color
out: 2.27
